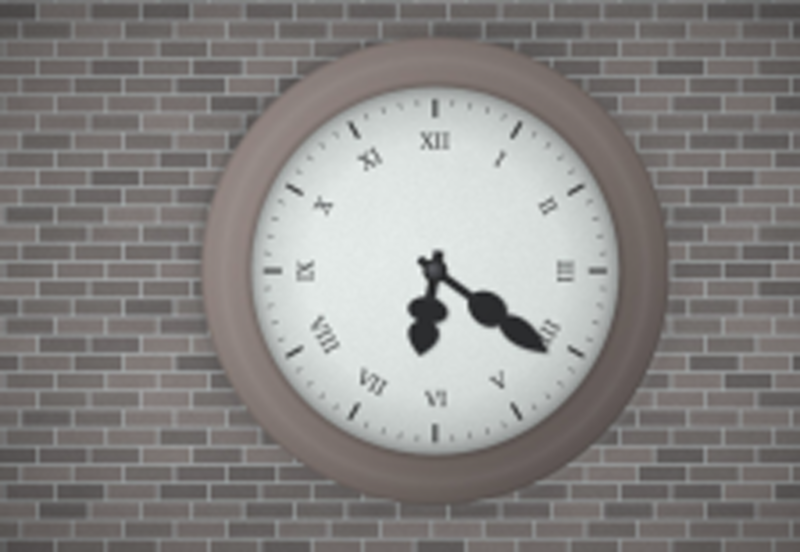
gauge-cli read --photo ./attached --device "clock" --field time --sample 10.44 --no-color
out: 6.21
